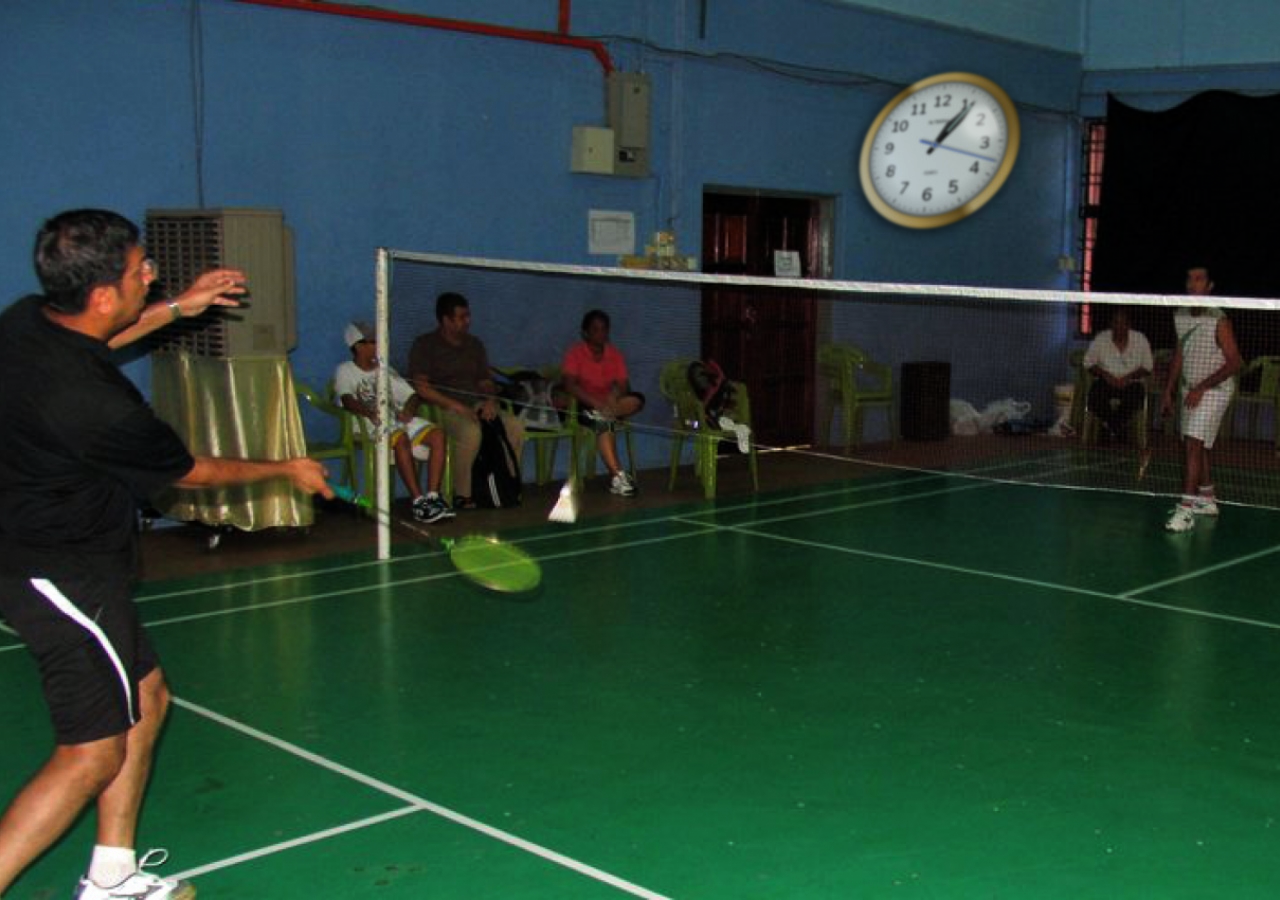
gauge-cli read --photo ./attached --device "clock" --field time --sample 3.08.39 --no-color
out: 1.06.18
